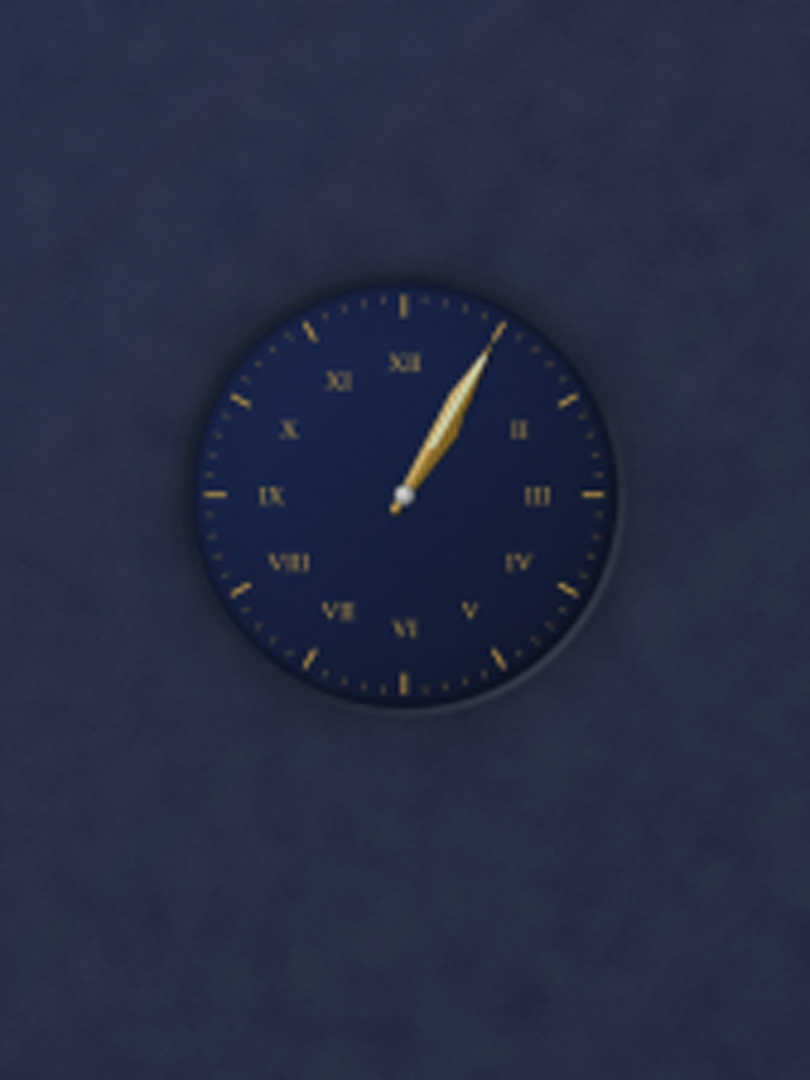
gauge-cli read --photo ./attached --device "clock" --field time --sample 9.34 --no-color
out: 1.05
